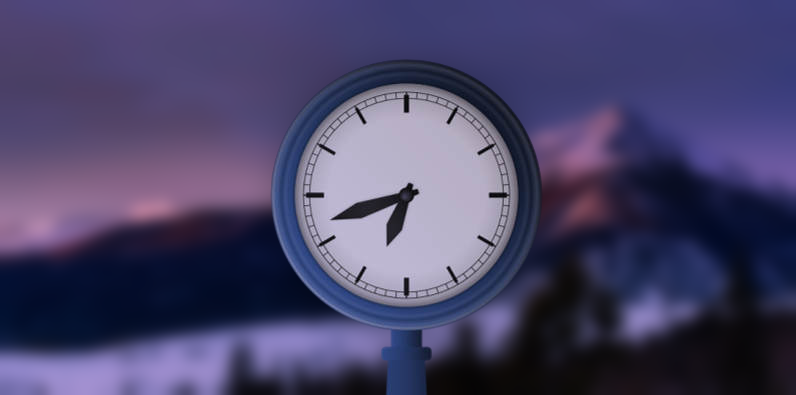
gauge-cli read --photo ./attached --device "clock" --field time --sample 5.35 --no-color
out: 6.42
